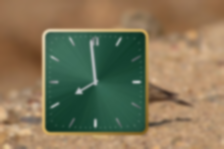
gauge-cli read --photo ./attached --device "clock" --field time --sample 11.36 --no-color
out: 7.59
